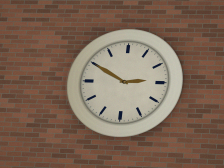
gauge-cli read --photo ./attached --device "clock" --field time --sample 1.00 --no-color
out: 2.50
